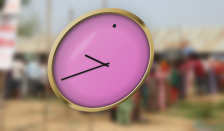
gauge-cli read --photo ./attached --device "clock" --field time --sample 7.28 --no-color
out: 9.41
